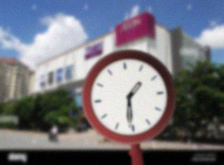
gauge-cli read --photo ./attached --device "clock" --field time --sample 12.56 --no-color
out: 1.31
